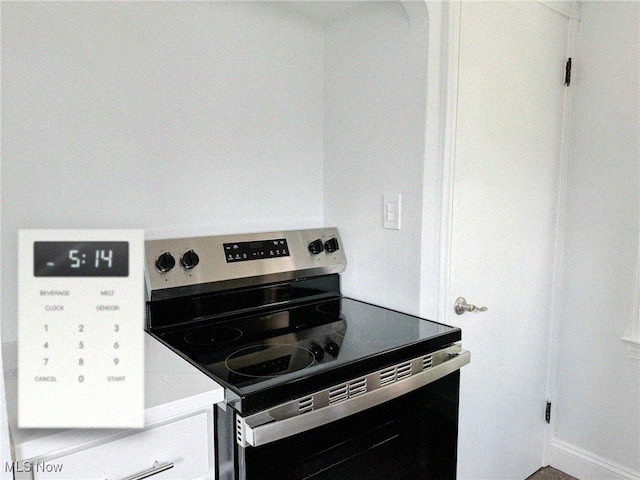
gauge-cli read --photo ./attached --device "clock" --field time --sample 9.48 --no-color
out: 5.14
